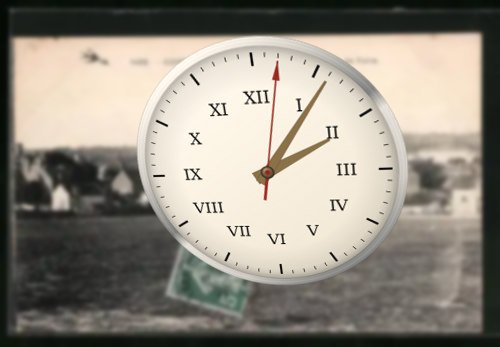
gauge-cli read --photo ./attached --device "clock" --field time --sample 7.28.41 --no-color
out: 2.06.02
